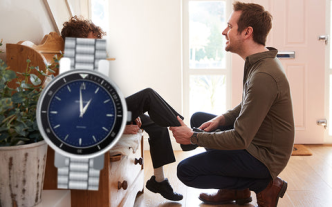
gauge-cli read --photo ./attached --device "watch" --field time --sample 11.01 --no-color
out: 12.59
